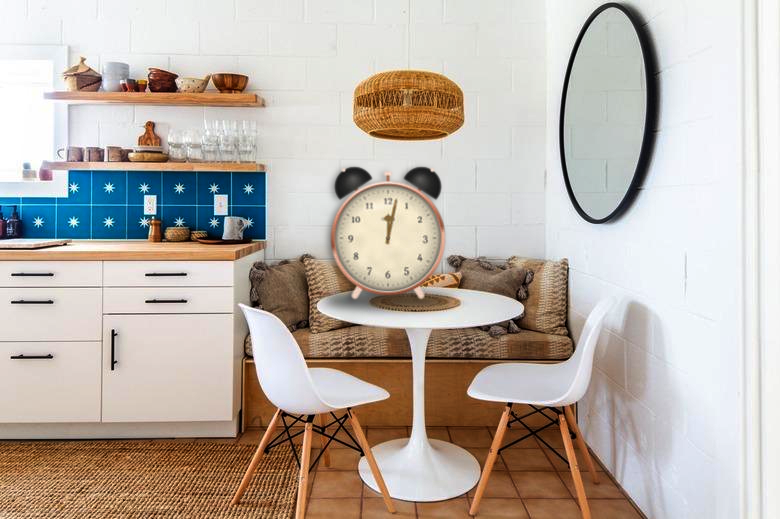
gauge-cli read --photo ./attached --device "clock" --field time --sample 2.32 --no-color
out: 12.02
